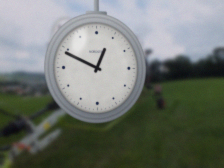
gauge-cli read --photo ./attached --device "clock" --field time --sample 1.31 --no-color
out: 12.49
